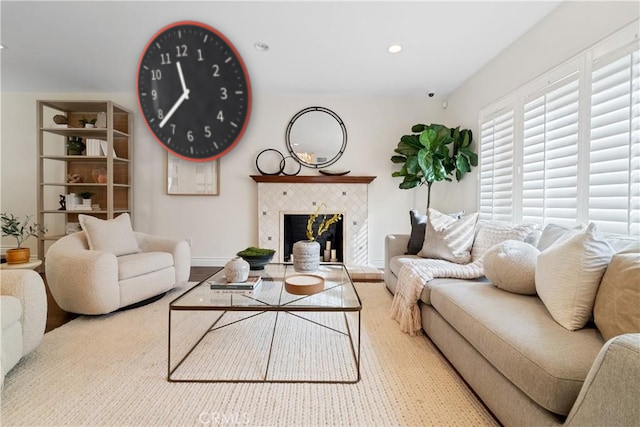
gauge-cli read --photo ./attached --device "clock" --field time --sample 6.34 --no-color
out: 11.38
